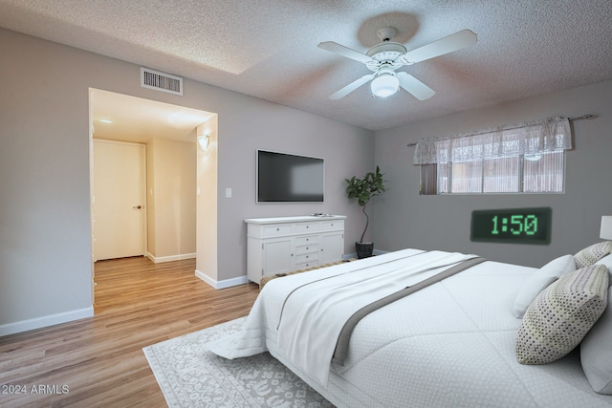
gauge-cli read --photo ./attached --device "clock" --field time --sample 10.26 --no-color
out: 1.50
